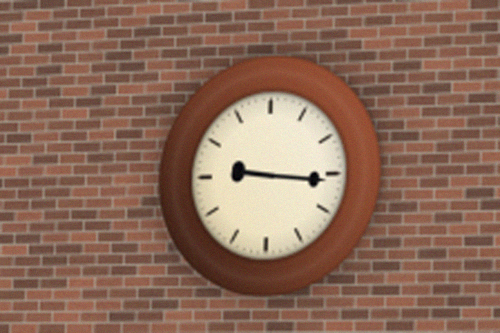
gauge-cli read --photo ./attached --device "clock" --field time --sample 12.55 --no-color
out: 9.16
